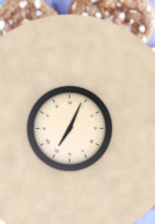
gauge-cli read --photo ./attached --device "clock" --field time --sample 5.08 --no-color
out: 7.04
